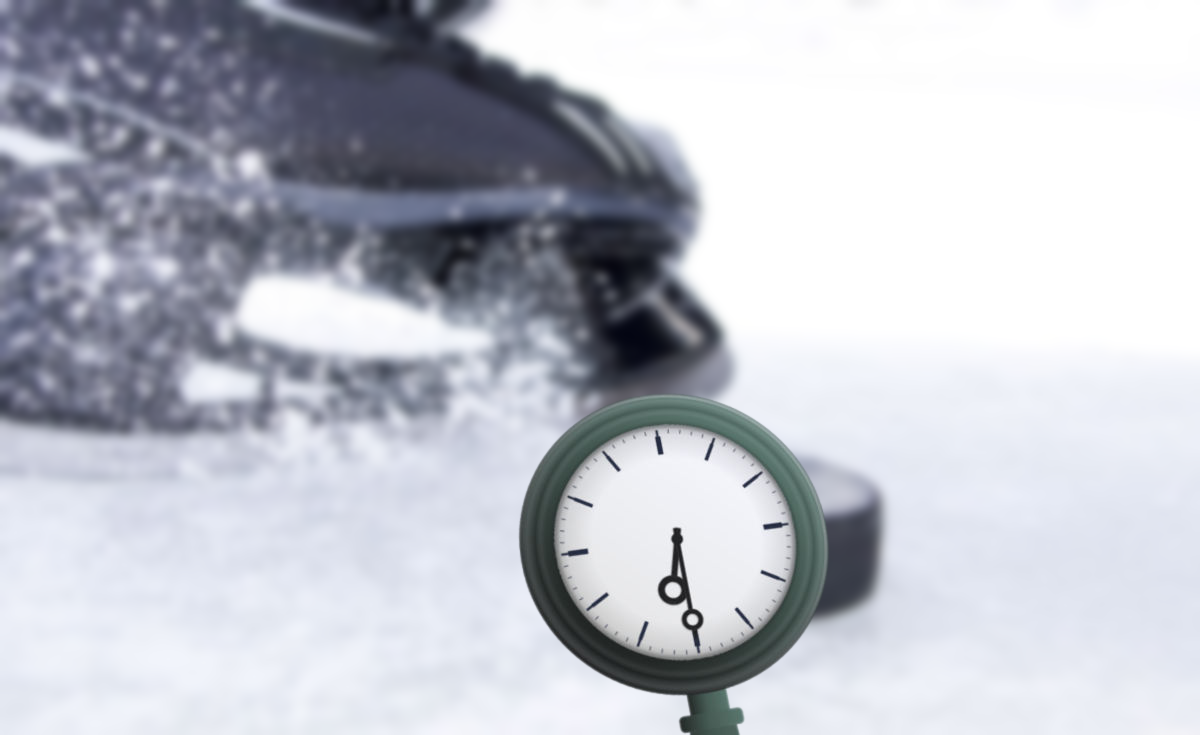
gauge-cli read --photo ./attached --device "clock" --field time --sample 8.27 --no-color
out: 6.30
